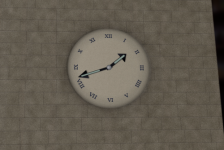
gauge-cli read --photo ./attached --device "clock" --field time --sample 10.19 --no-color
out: 1.42
